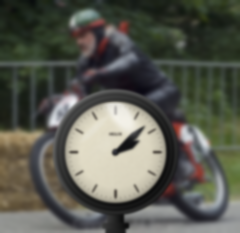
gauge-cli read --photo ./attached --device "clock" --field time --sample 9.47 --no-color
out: 2.08
